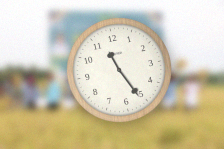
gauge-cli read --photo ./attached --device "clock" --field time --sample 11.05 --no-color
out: 11.26
